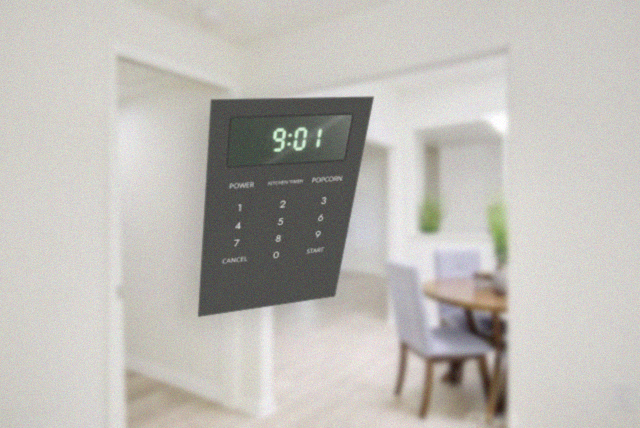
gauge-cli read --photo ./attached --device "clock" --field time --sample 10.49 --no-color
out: 9.01
